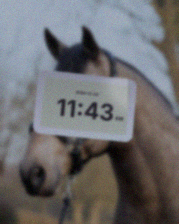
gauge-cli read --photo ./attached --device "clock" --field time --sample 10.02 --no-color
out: 11.43
